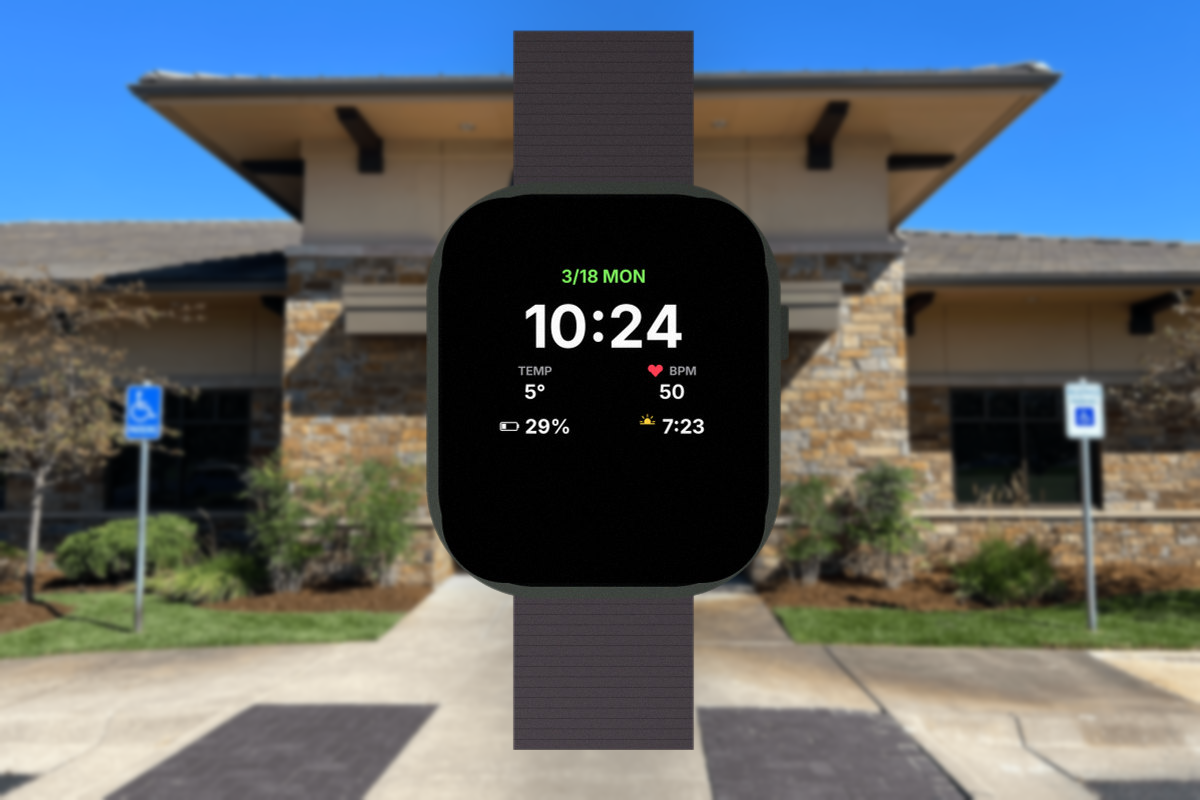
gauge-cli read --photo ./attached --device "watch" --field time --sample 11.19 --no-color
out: 10.24
